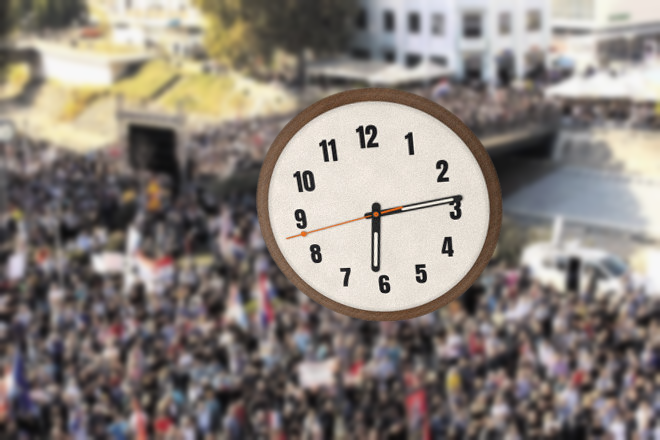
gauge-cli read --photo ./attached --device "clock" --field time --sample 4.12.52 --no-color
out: 6.13.43
